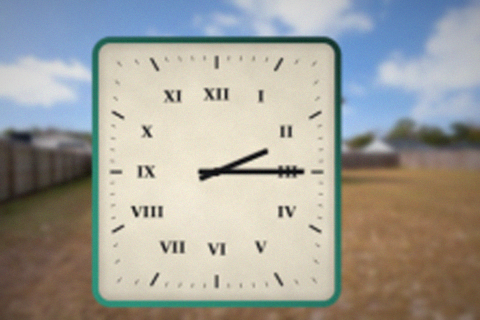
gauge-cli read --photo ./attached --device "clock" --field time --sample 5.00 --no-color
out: 2.15
